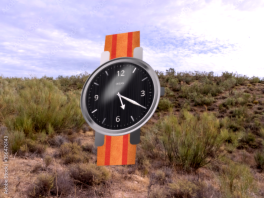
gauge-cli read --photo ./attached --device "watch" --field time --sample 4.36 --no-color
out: 5.20
